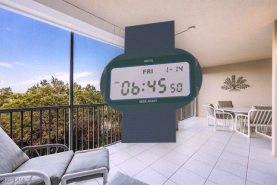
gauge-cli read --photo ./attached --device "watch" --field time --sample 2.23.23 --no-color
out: 6.45.50
